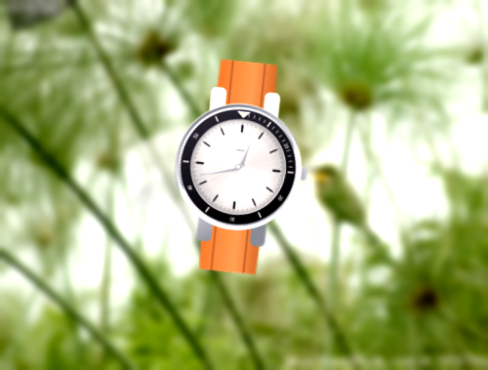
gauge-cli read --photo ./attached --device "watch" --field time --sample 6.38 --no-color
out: 12.42
